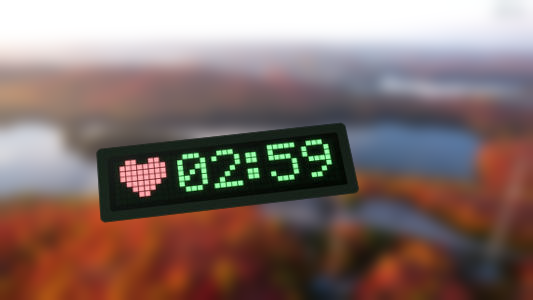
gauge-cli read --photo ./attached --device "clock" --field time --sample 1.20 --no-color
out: 2.59
